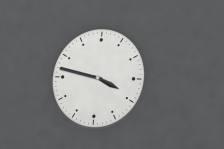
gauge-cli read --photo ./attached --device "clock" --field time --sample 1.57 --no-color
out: 3.47
